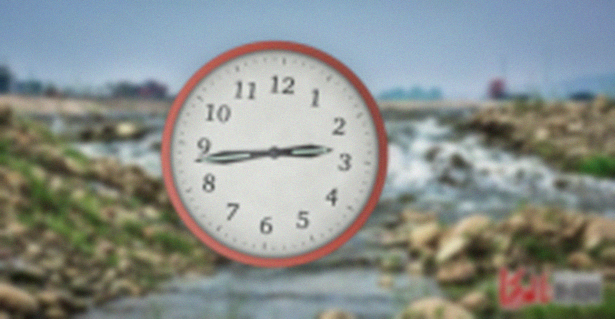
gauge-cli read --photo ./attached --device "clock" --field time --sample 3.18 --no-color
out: 2.43
